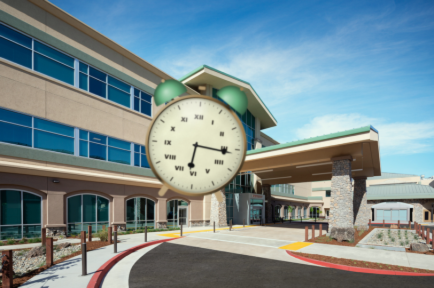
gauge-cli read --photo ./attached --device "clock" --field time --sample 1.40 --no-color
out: 6.16
